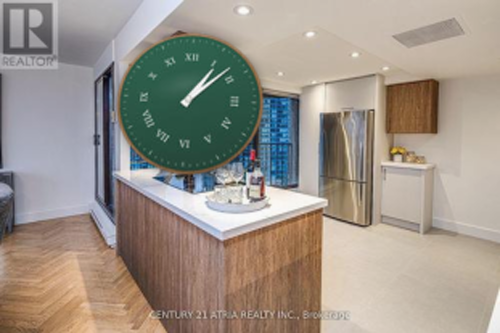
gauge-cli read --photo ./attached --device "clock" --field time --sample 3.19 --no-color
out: 1.08
